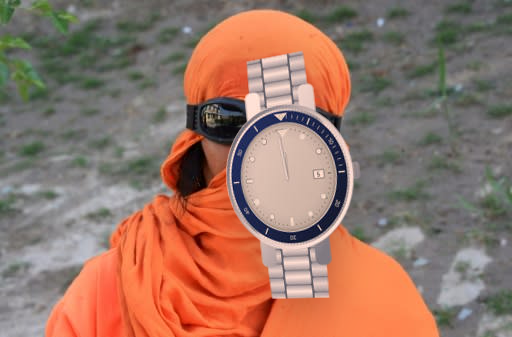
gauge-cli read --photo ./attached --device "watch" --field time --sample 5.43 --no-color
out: 11.59
